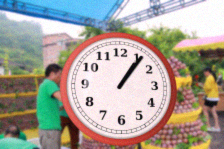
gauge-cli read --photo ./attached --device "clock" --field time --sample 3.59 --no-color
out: 1.06
